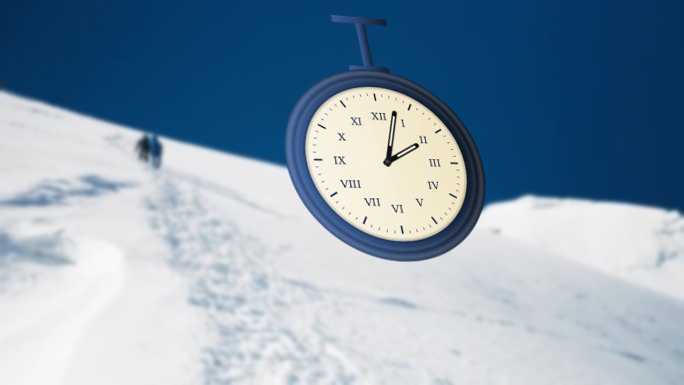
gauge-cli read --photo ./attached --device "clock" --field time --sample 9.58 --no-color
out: 2.03
